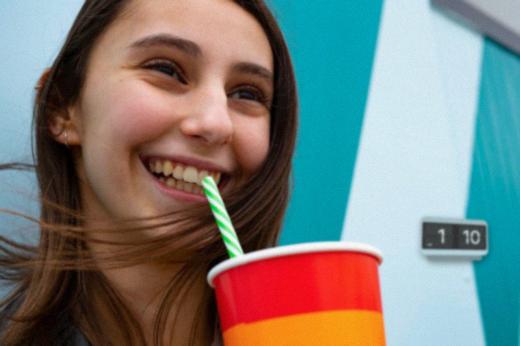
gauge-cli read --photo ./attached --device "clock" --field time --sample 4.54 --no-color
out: 1.10
